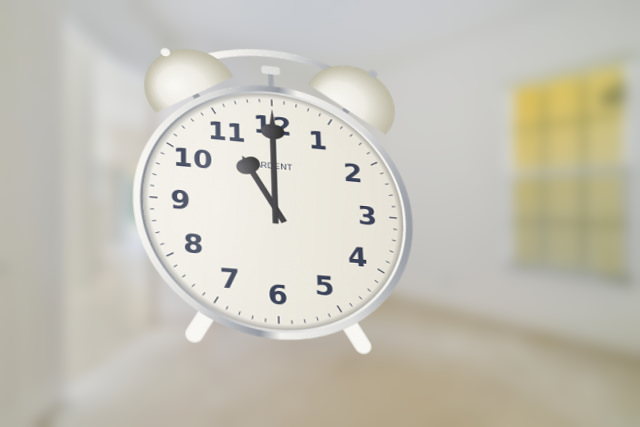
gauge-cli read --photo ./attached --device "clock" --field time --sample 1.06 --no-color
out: 11.00
